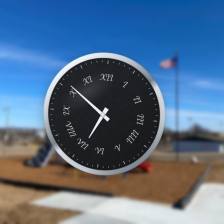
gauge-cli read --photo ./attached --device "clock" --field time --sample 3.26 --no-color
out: 6.51
